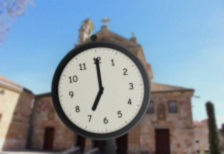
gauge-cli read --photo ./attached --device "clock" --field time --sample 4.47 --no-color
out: 7.00
